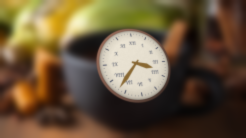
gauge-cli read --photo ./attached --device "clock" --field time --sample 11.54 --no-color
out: 3.37
